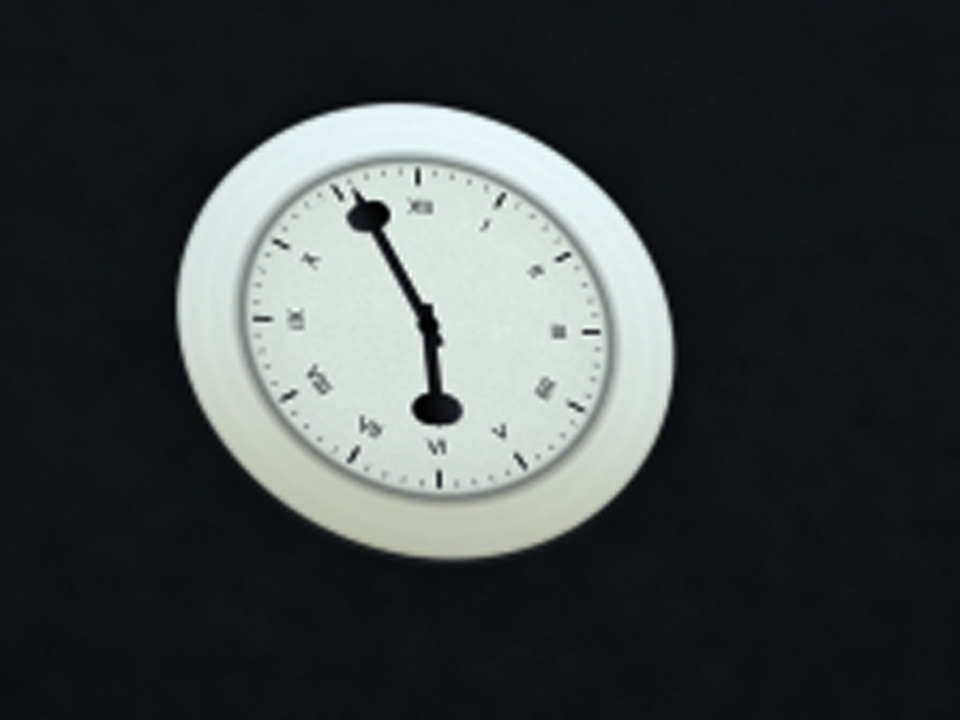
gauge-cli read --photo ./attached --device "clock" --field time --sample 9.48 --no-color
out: 5.56
